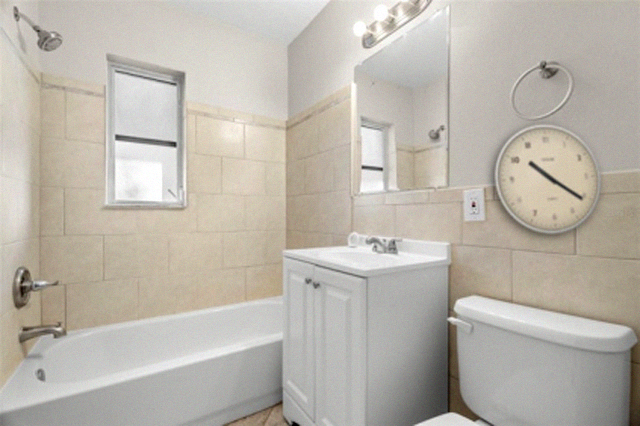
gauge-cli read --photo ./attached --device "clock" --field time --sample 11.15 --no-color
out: 10.21
